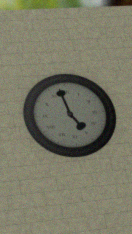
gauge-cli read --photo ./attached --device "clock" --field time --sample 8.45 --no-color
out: 4.58
